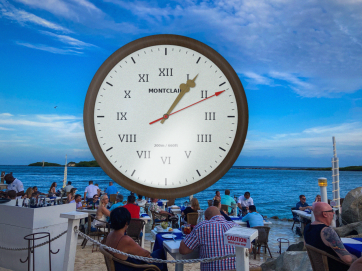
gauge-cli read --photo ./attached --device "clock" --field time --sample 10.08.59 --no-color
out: 1.06.11
